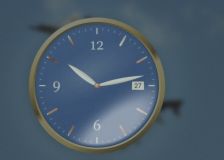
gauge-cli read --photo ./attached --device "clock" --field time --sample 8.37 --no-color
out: 10.13
